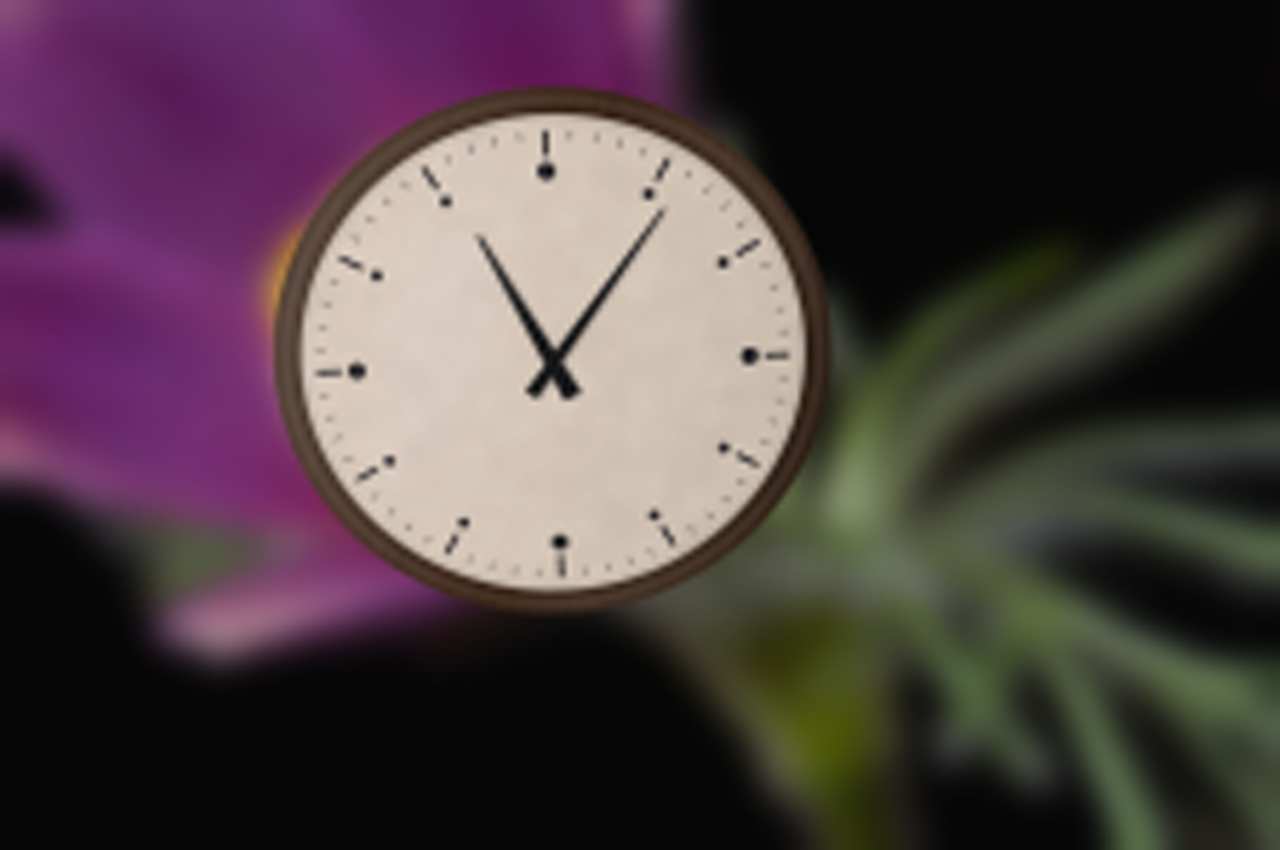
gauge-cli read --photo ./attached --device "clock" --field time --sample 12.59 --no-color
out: 11.06
